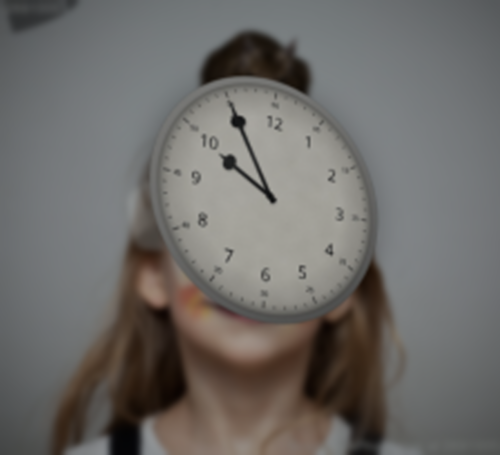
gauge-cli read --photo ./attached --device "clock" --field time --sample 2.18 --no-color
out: 9.55
